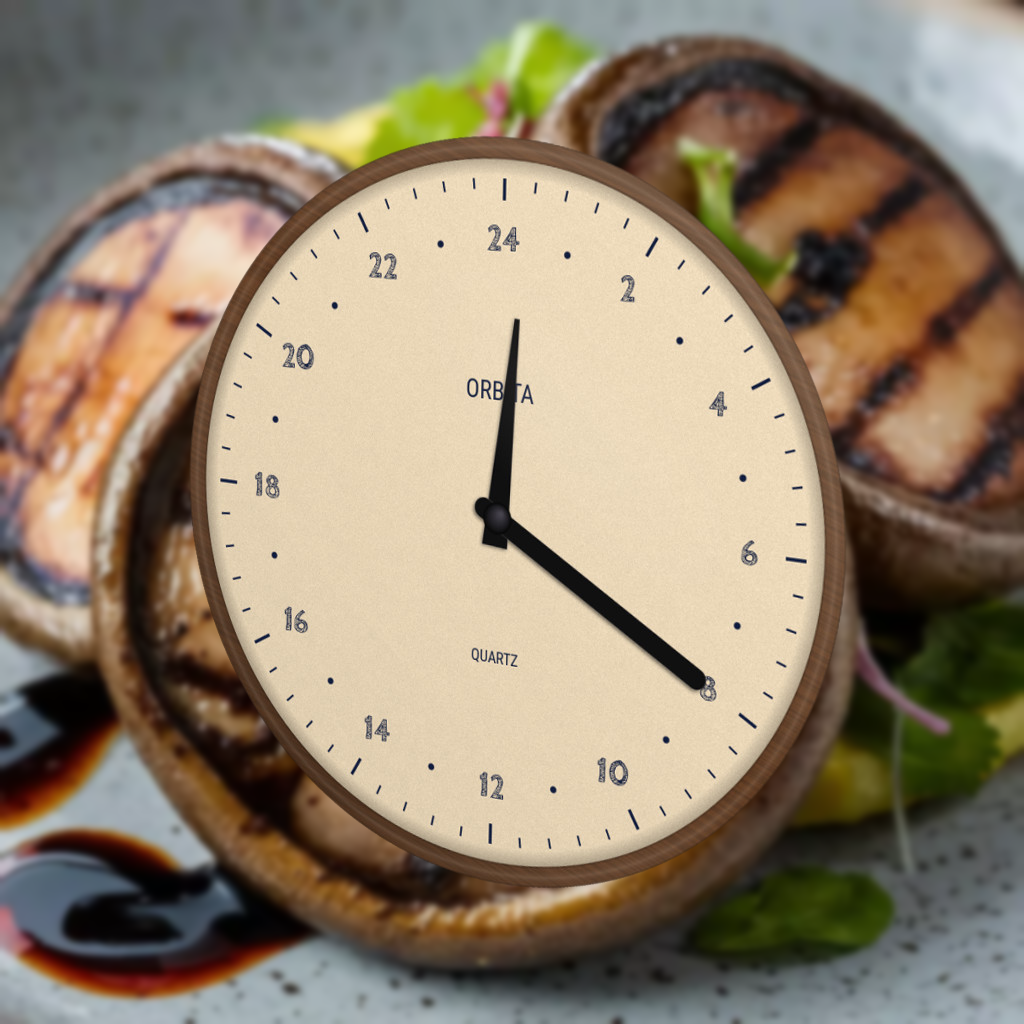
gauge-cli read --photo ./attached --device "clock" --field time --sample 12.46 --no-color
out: 0.20
